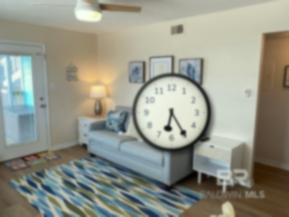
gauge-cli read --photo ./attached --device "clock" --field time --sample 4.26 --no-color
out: 6.25
